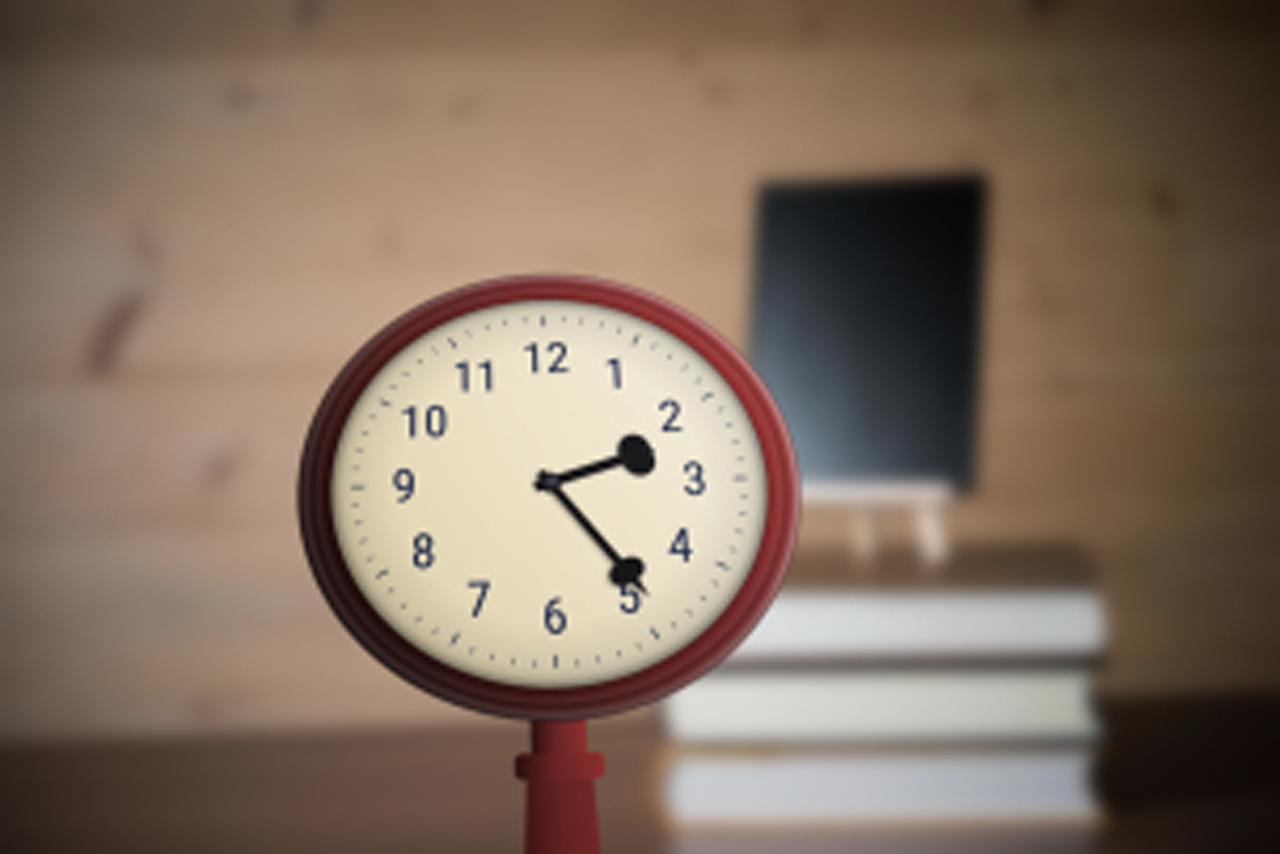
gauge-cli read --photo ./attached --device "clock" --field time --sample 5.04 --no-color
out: 2.24
